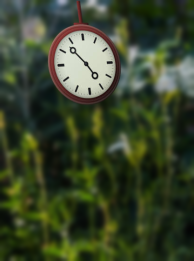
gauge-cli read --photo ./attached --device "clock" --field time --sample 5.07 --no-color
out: 4.53
